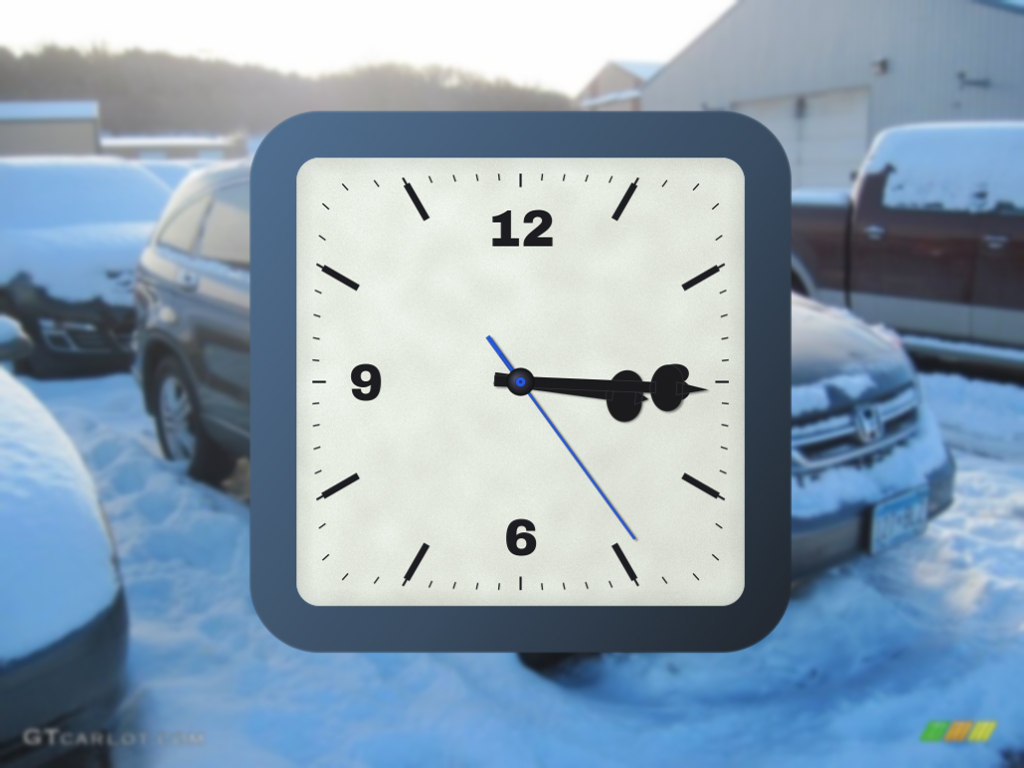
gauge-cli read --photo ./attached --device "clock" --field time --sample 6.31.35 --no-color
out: 3.15.24
